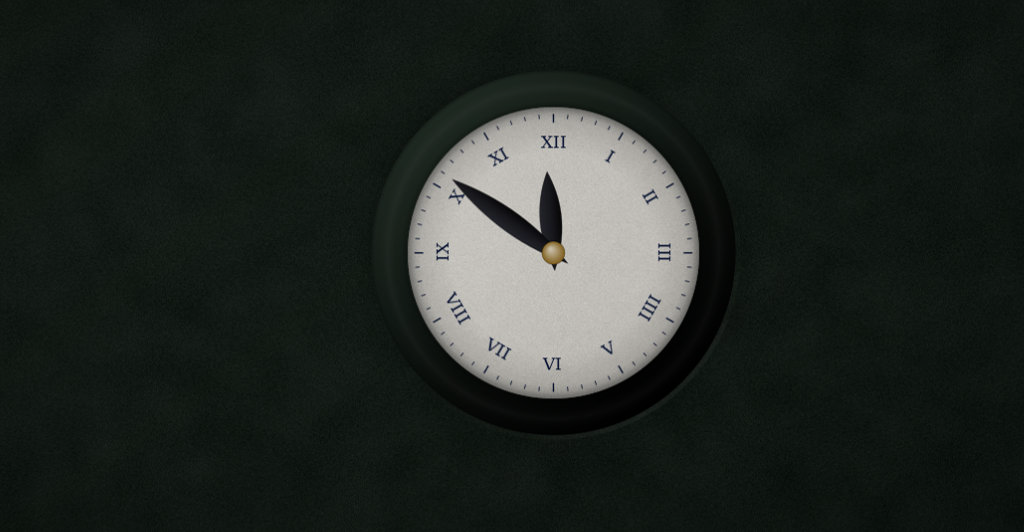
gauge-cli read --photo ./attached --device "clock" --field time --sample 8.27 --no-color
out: 11.51
